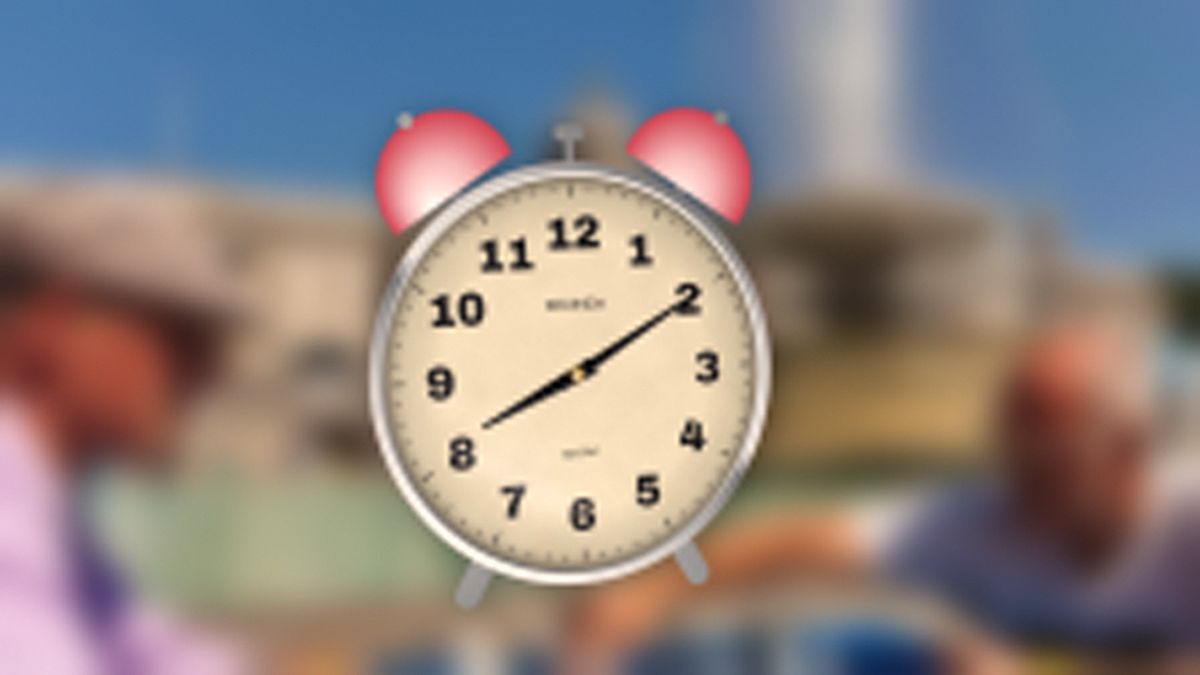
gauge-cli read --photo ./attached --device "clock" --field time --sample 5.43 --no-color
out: 8.10
